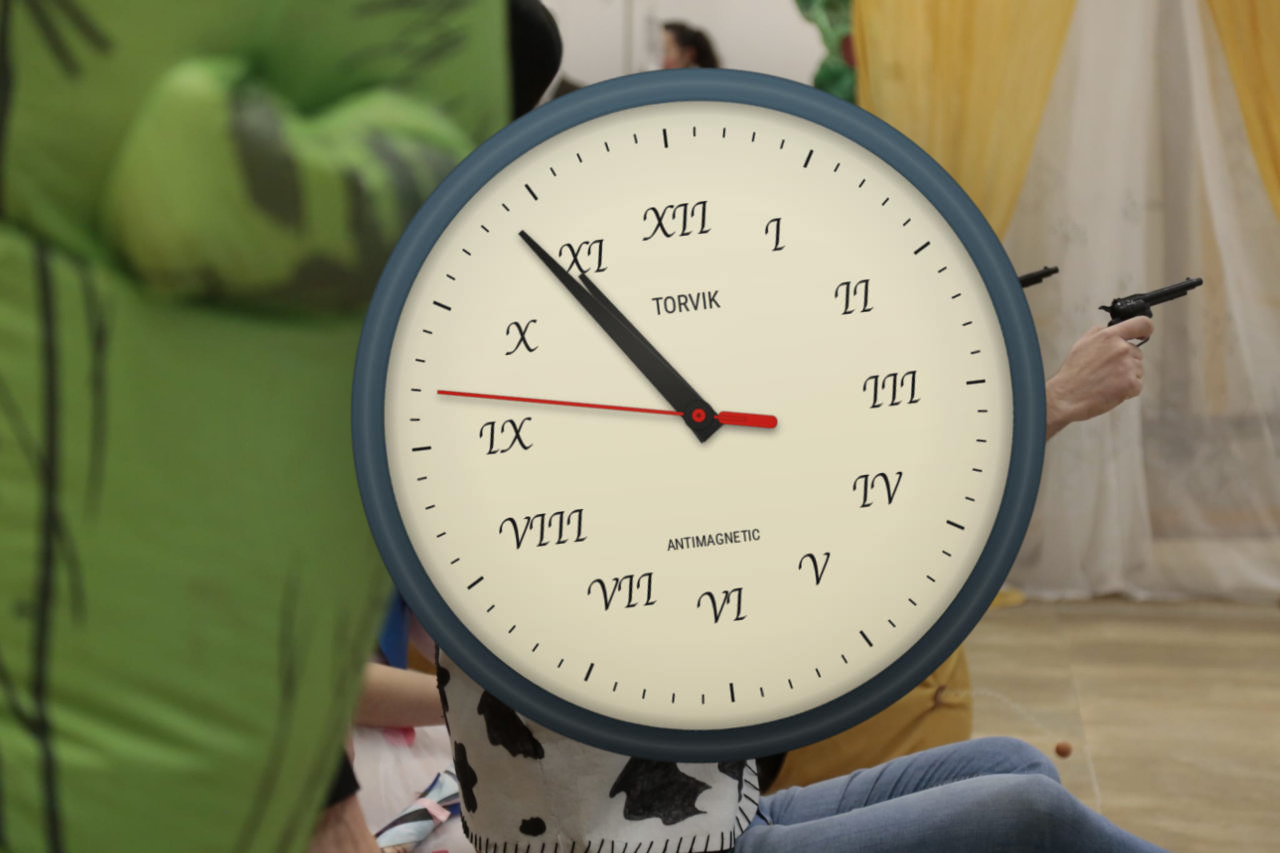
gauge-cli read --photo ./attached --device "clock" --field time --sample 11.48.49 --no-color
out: 10.53.47
